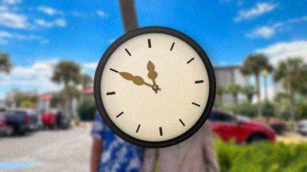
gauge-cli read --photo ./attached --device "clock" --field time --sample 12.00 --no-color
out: 11.50
